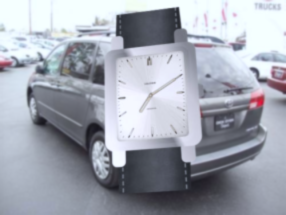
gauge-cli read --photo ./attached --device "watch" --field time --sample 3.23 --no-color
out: 7.10
